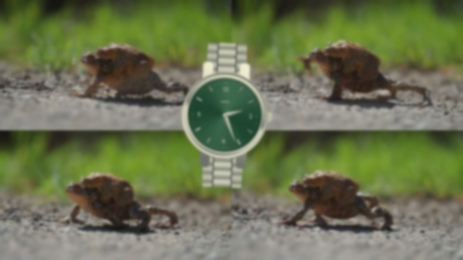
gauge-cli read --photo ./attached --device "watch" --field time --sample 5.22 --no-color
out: 2.26
